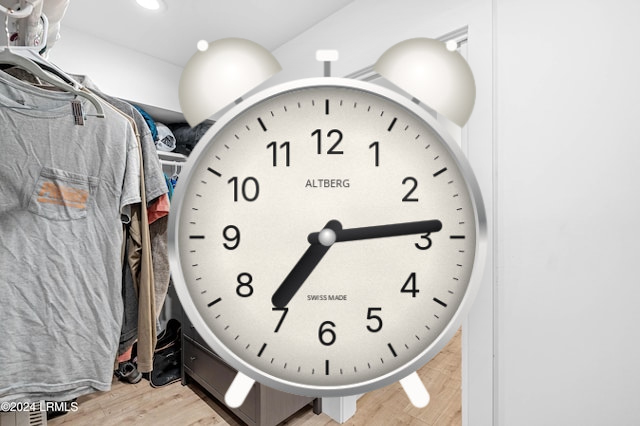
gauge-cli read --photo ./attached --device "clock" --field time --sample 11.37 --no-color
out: 7.14
